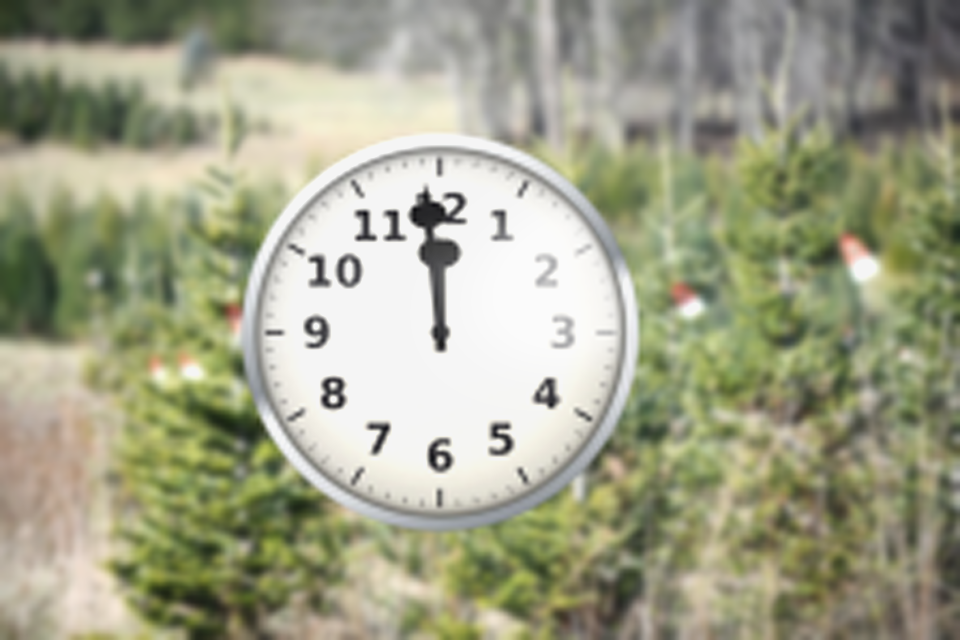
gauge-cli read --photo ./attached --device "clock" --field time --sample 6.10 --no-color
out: 11.59
